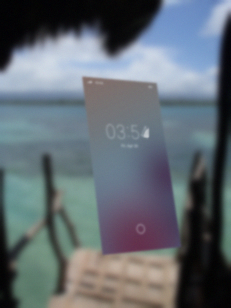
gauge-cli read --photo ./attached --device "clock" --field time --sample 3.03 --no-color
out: 3.54
